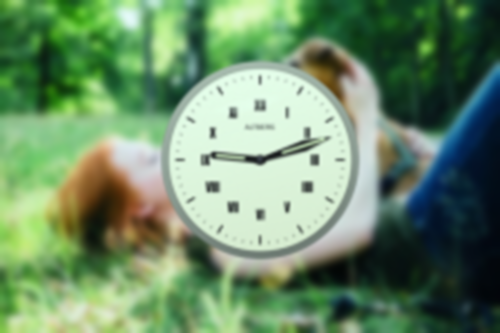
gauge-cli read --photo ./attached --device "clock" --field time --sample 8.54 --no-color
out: 9.12
